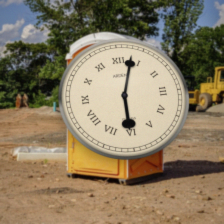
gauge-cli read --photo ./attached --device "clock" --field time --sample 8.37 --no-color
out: 6.03
